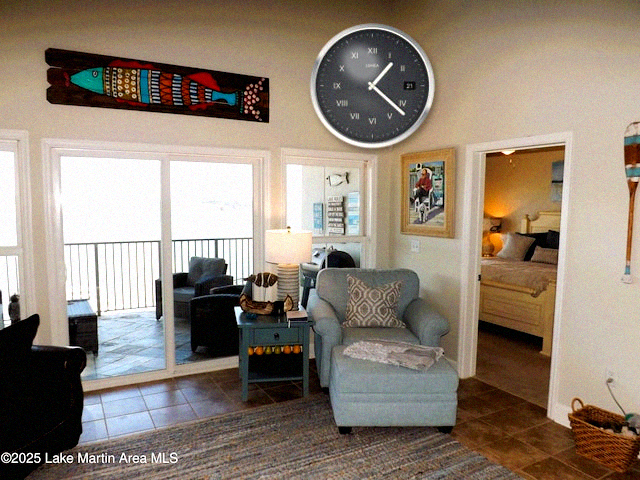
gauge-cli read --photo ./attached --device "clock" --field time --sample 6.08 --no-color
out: 1.22
